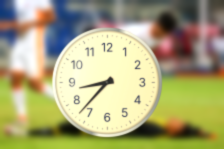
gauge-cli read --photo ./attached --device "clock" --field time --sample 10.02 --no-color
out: 8.37
